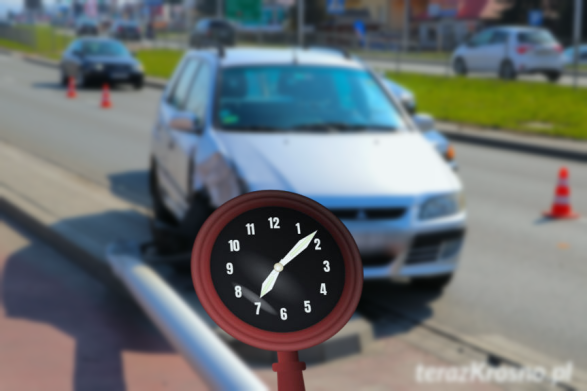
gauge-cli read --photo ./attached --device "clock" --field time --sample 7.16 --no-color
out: 7.08
